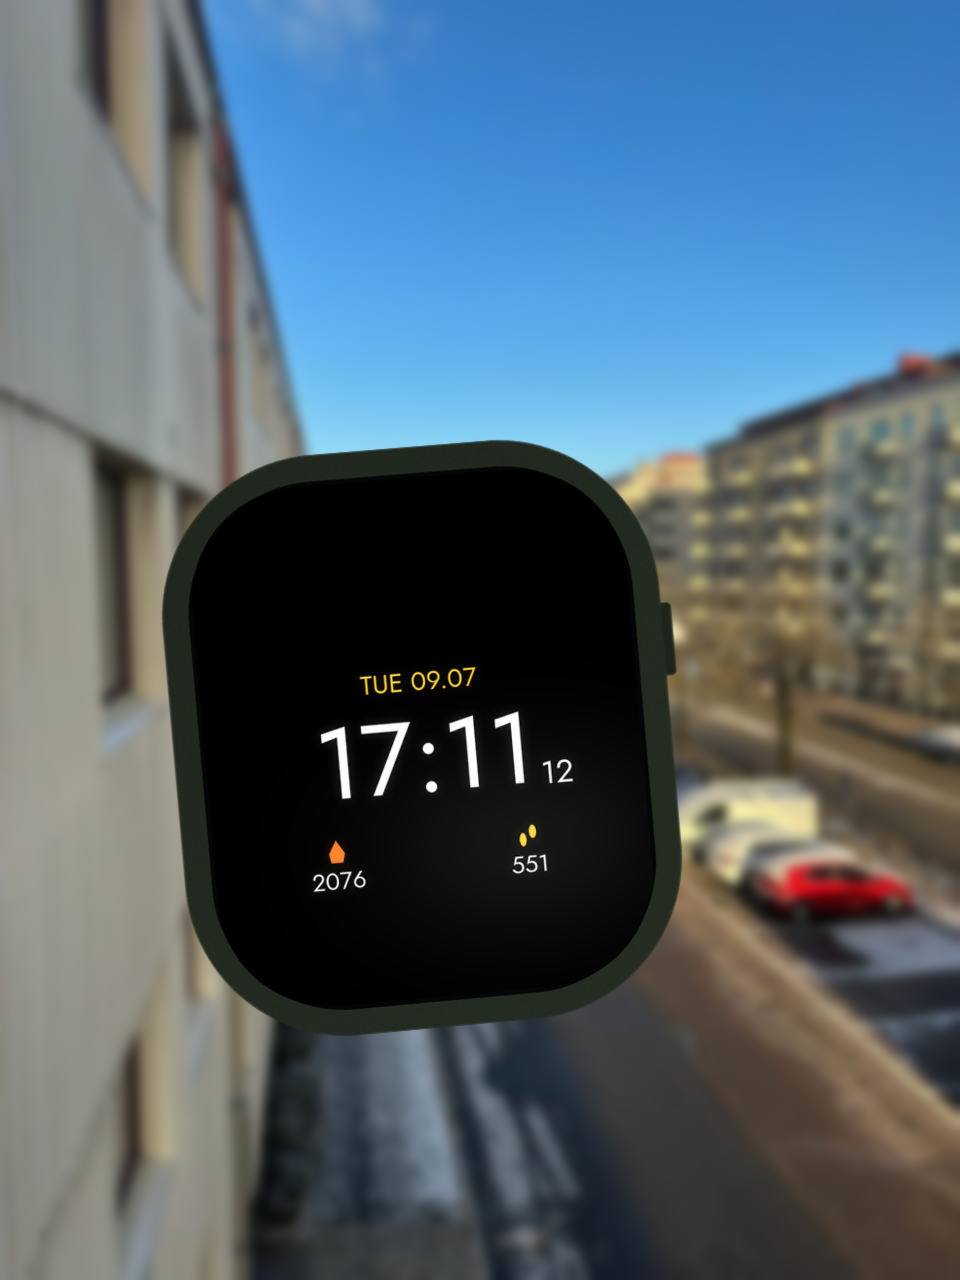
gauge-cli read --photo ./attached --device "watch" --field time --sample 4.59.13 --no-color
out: 17.11.12
